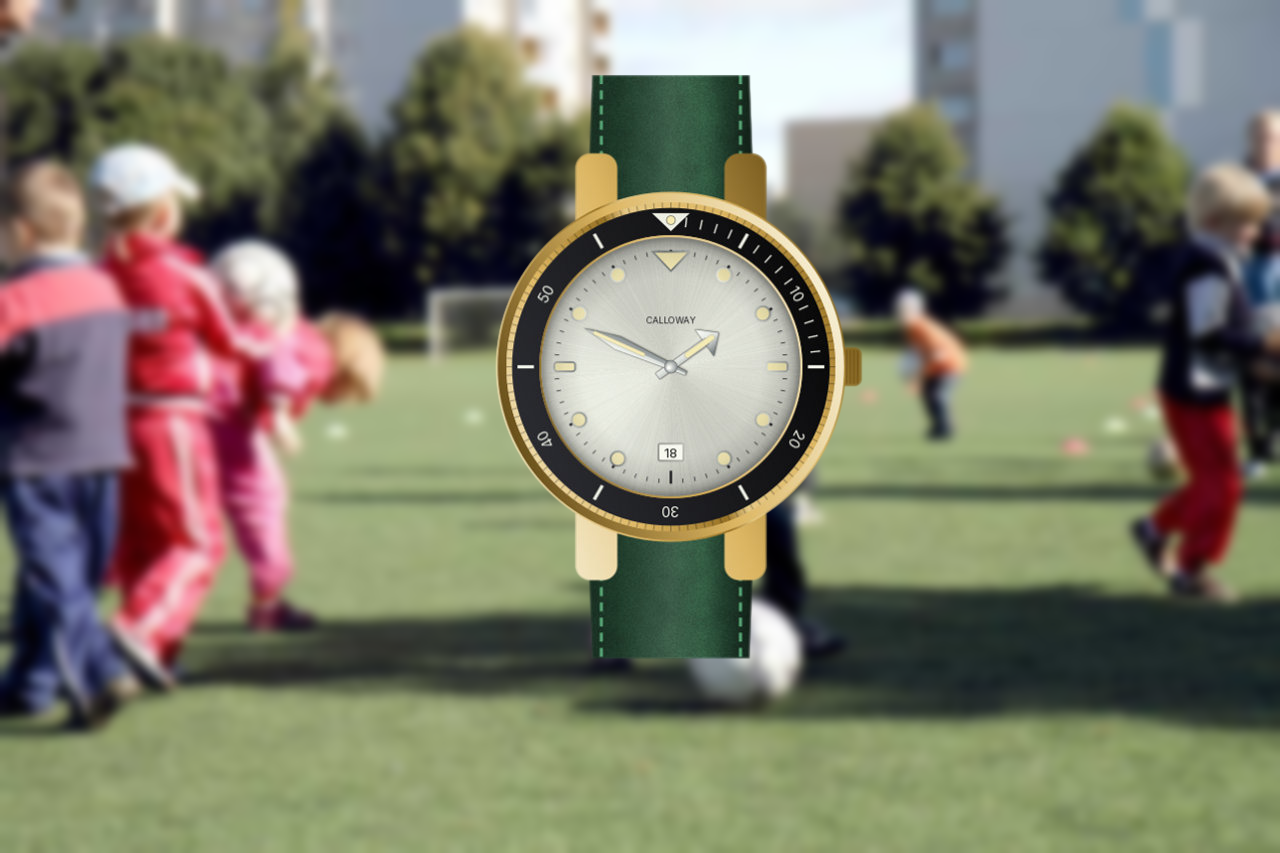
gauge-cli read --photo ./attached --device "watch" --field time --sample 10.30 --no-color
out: 1.49
